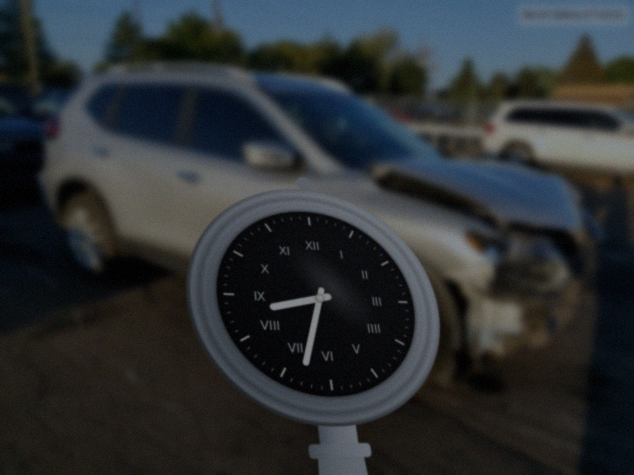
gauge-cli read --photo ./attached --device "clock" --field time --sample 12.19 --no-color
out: 8.33
